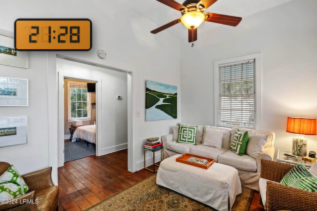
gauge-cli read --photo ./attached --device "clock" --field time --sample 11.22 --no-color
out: 21.28
